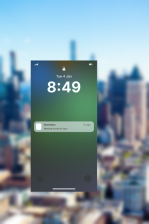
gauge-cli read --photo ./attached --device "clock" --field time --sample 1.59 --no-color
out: 8.49
